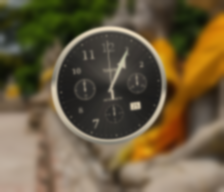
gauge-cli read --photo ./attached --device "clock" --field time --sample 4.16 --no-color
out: 1.05
